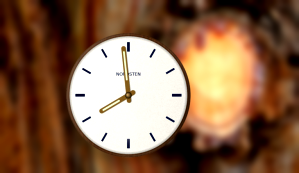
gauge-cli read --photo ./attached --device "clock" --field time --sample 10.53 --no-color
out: 7.59
